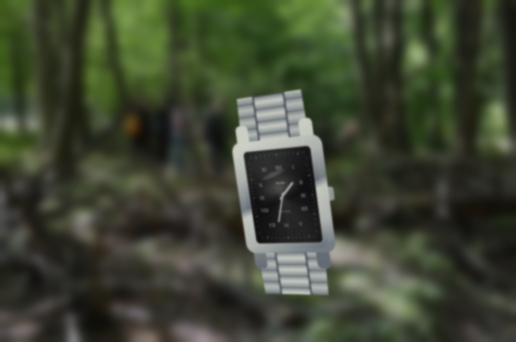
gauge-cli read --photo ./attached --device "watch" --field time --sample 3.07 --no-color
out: 1.33
